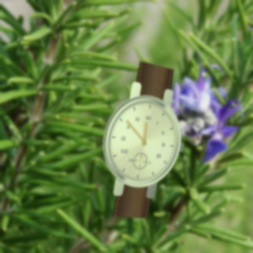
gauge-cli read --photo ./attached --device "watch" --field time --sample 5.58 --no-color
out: 11.51
